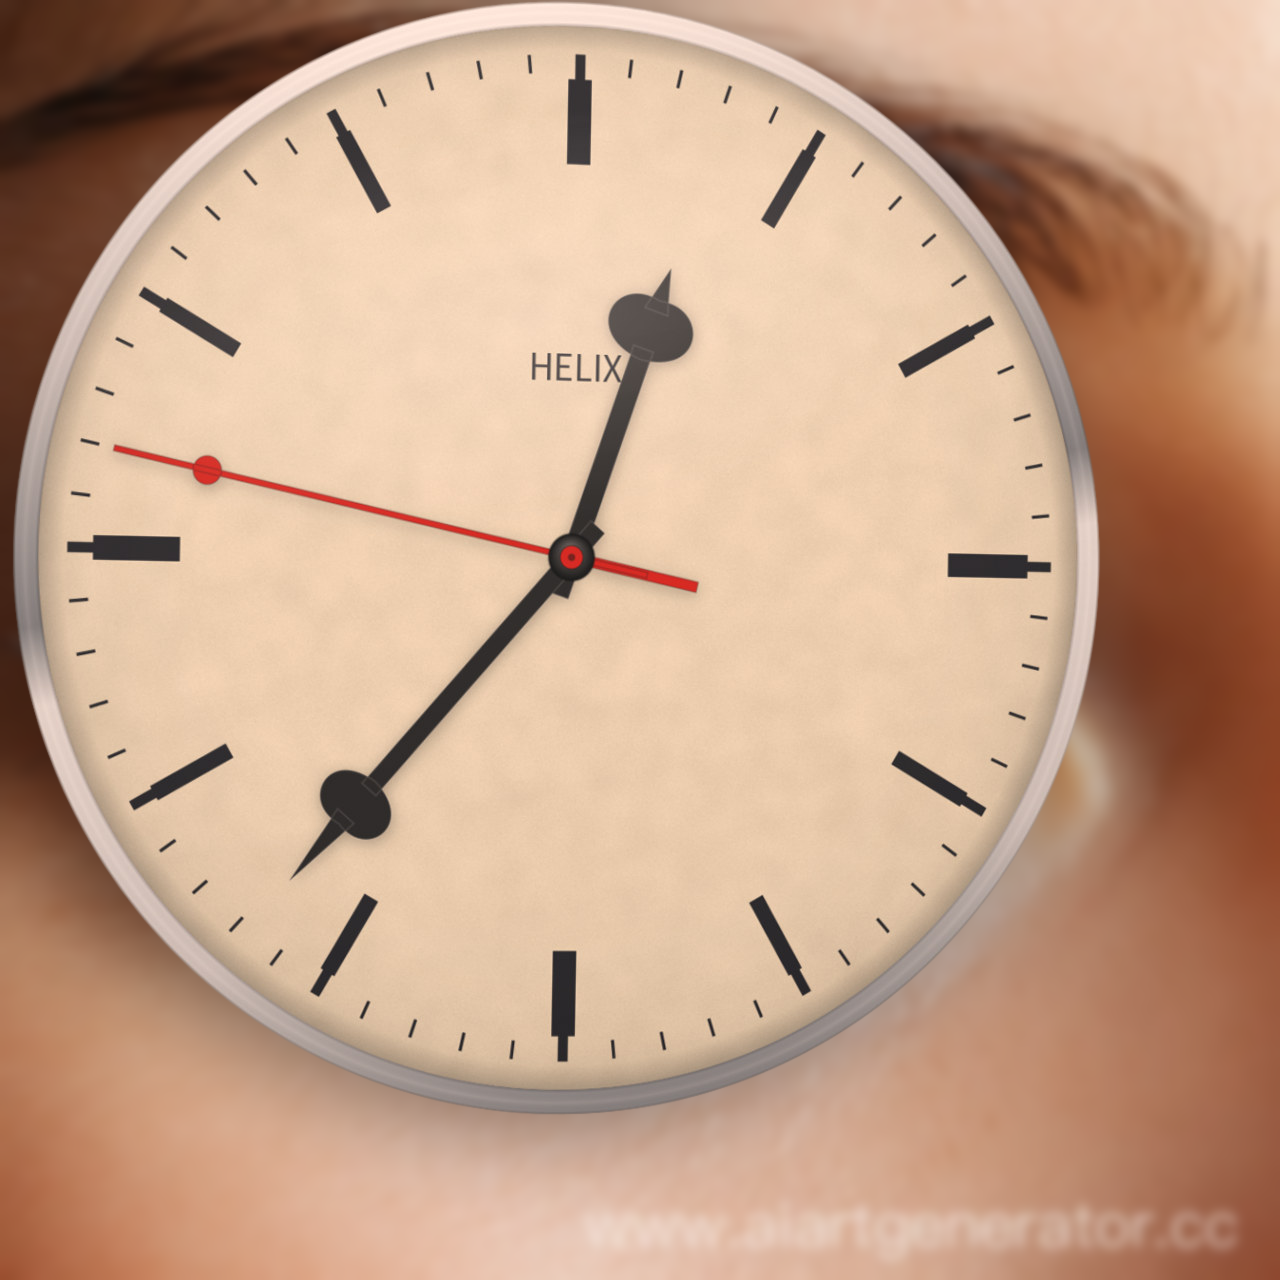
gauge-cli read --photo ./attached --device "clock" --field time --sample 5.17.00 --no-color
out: 12.36.47
